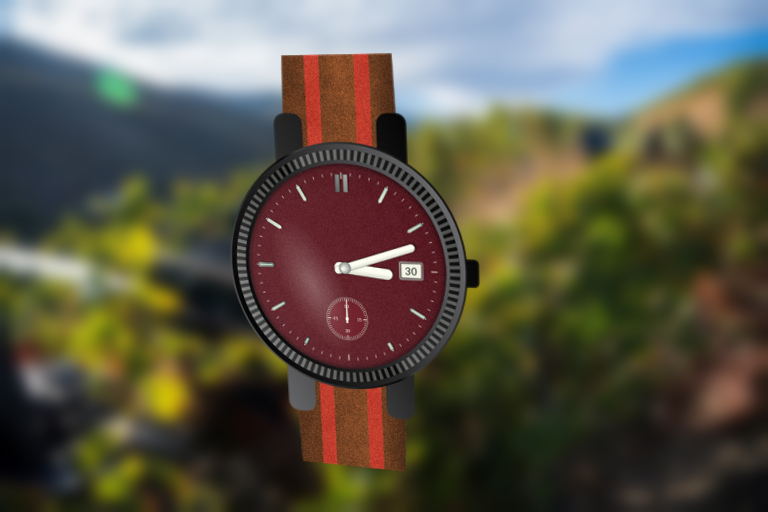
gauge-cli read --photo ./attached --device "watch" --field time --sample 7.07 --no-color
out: 3.12
